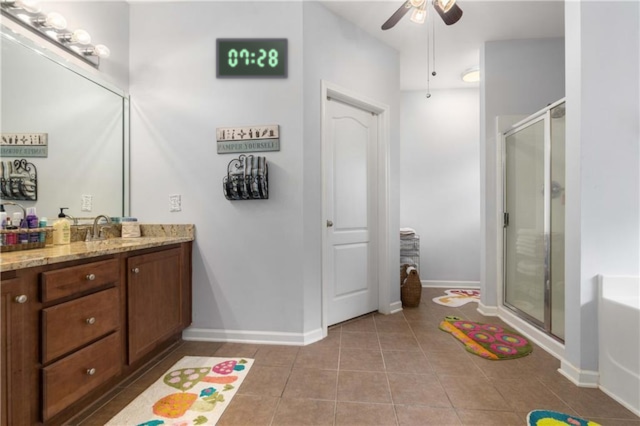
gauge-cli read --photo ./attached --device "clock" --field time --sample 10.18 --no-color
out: 7.28
